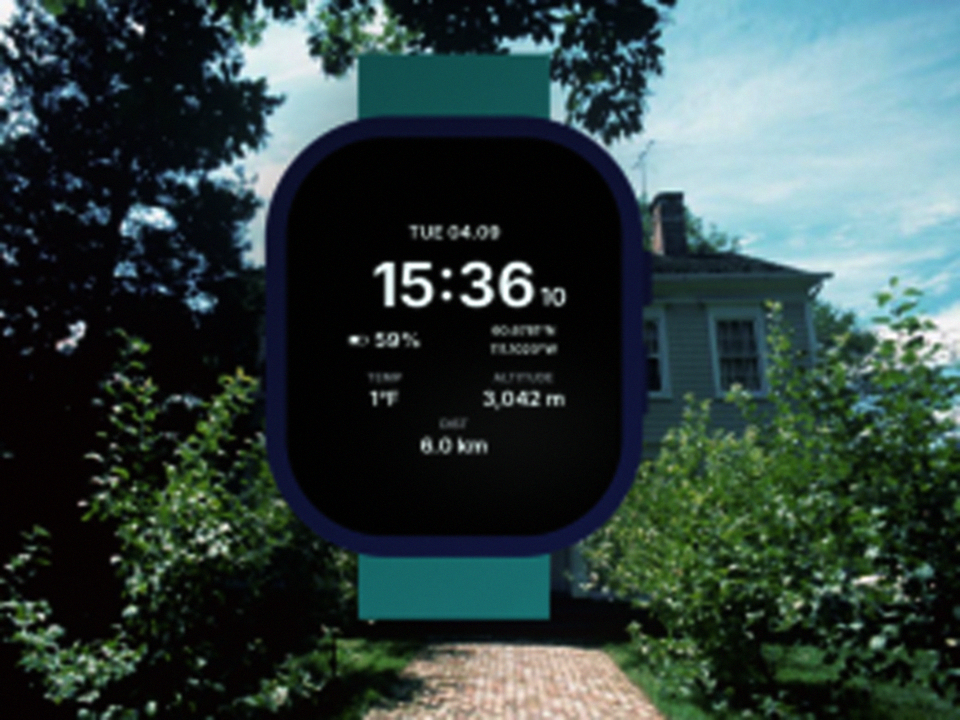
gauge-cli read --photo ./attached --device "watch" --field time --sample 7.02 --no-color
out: 15.36
